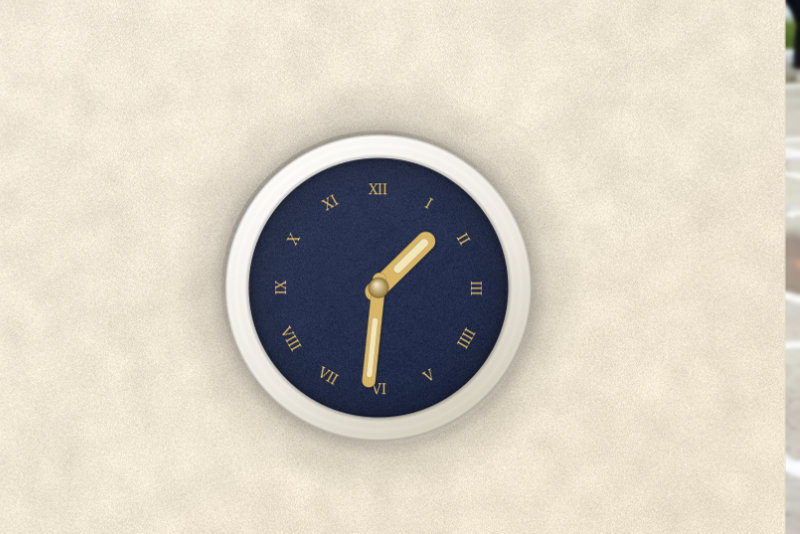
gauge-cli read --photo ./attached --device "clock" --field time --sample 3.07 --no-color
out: 1.31
